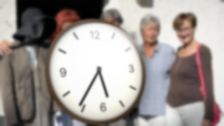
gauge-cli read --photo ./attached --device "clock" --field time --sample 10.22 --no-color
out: 5.36
